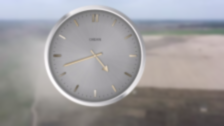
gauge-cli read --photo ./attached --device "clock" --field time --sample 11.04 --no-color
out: 4.42
